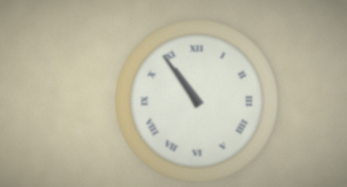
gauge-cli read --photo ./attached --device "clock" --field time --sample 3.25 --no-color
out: 10.54
